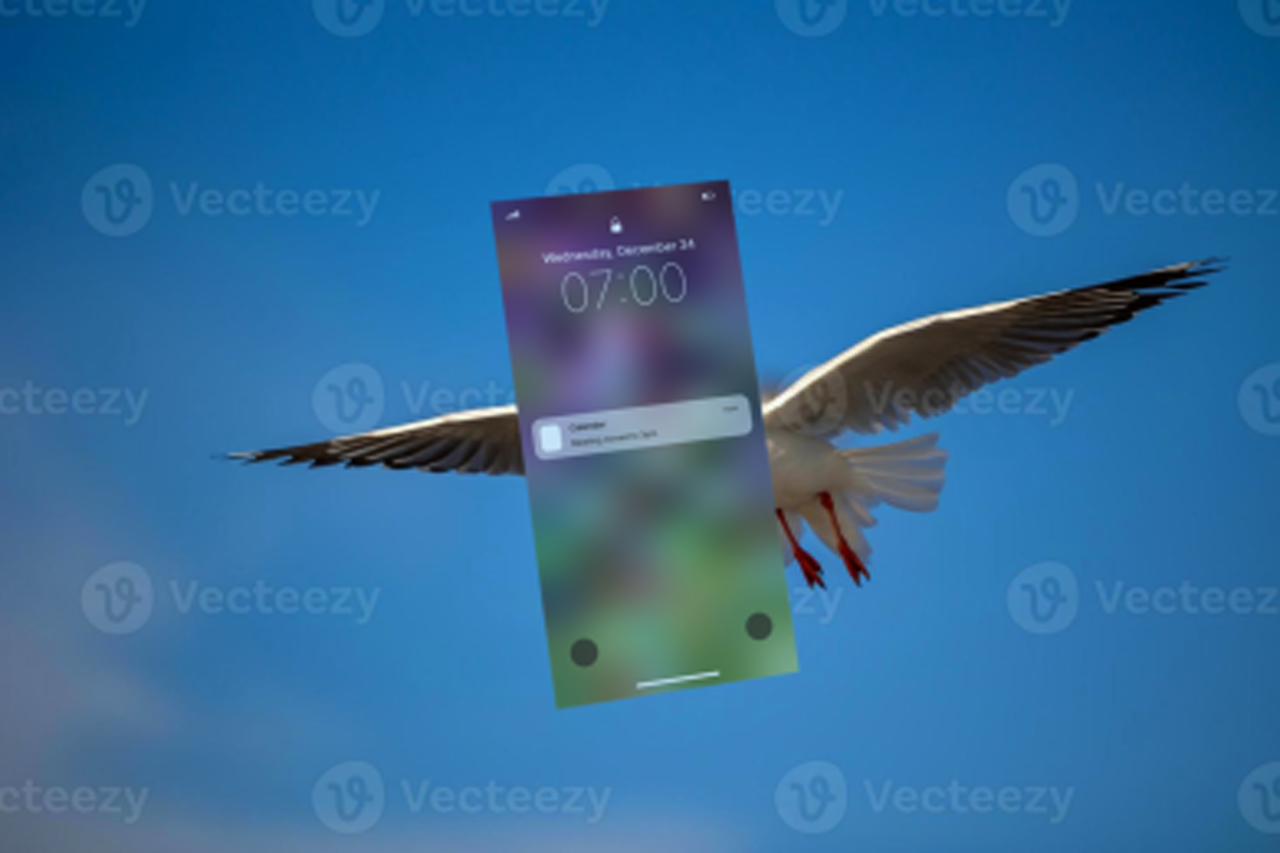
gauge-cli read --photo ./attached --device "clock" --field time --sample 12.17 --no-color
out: 7.00
